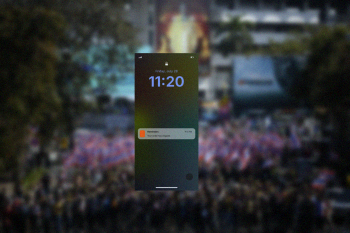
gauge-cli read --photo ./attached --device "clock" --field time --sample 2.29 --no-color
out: 11.20
